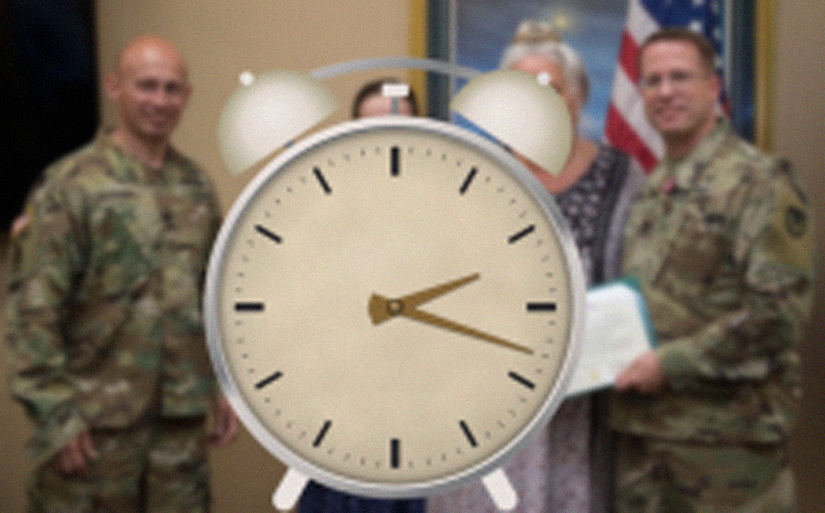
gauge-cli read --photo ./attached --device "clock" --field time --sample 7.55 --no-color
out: 2.18
